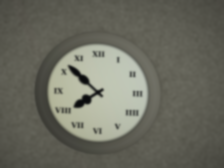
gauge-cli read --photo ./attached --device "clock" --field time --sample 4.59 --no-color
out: 7.52
